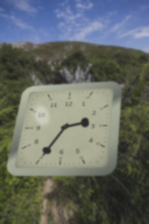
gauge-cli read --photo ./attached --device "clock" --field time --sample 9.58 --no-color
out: 2.35
